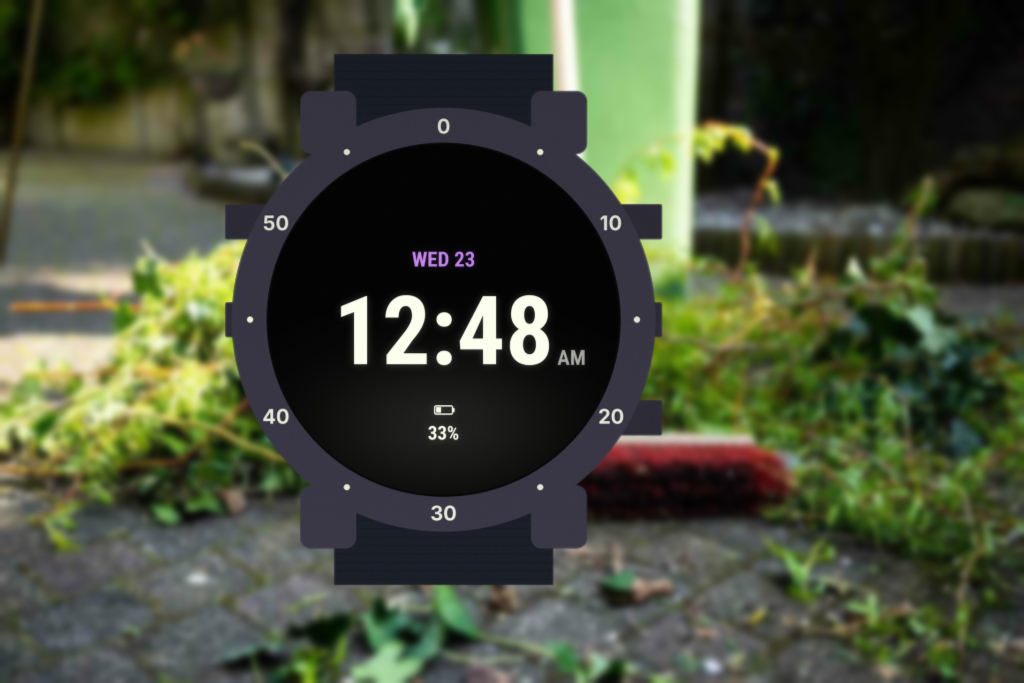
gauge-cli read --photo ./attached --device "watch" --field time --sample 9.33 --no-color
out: 12.48
